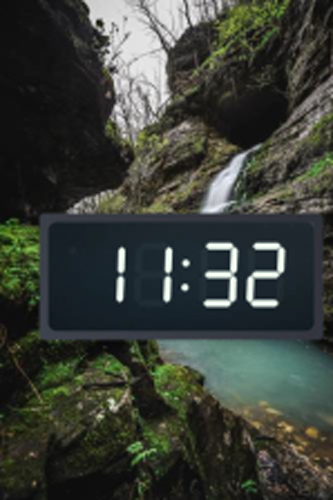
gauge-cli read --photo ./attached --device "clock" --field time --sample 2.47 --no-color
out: 11.32
